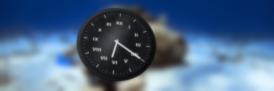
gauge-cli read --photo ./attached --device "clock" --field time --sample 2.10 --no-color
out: 6.20
